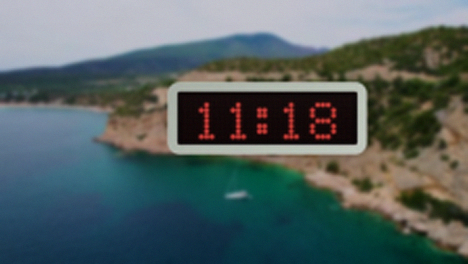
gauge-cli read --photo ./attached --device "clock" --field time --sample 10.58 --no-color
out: 11.18
